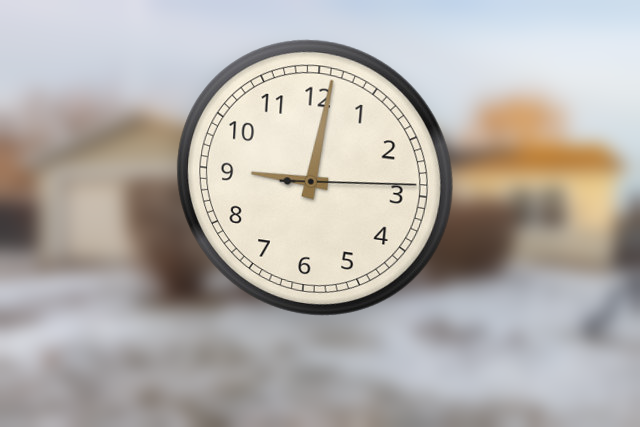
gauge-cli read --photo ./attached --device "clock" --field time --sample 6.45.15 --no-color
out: 9.01.14
